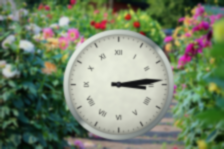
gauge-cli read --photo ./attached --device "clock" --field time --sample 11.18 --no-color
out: 3.14
